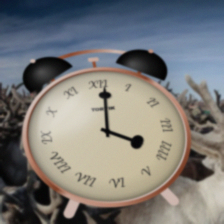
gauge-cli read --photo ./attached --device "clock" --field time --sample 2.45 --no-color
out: 4.01
